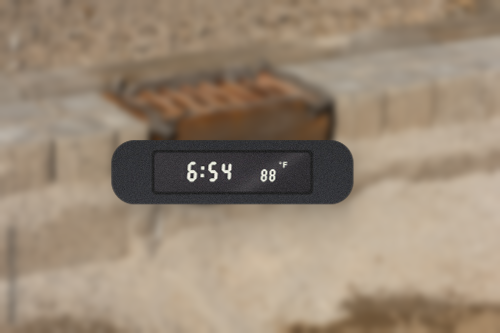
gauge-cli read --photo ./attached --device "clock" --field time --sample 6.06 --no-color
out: 6.54
